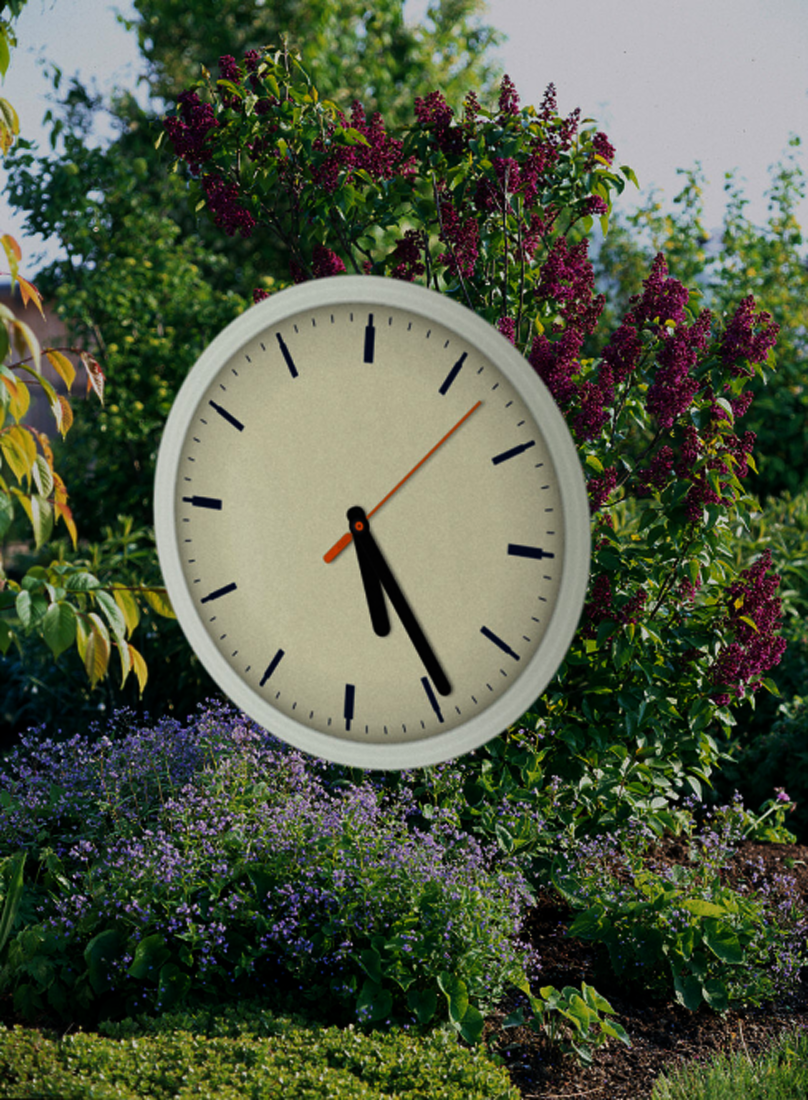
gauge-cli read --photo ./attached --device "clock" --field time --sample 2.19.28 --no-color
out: 5.24.07
